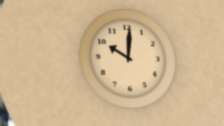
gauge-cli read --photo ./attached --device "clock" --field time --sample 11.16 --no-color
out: 10.01
